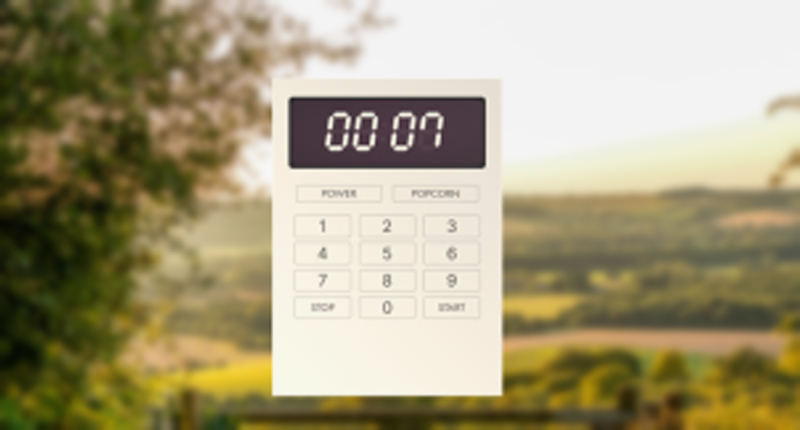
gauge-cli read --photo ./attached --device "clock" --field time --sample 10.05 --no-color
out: 0.07
